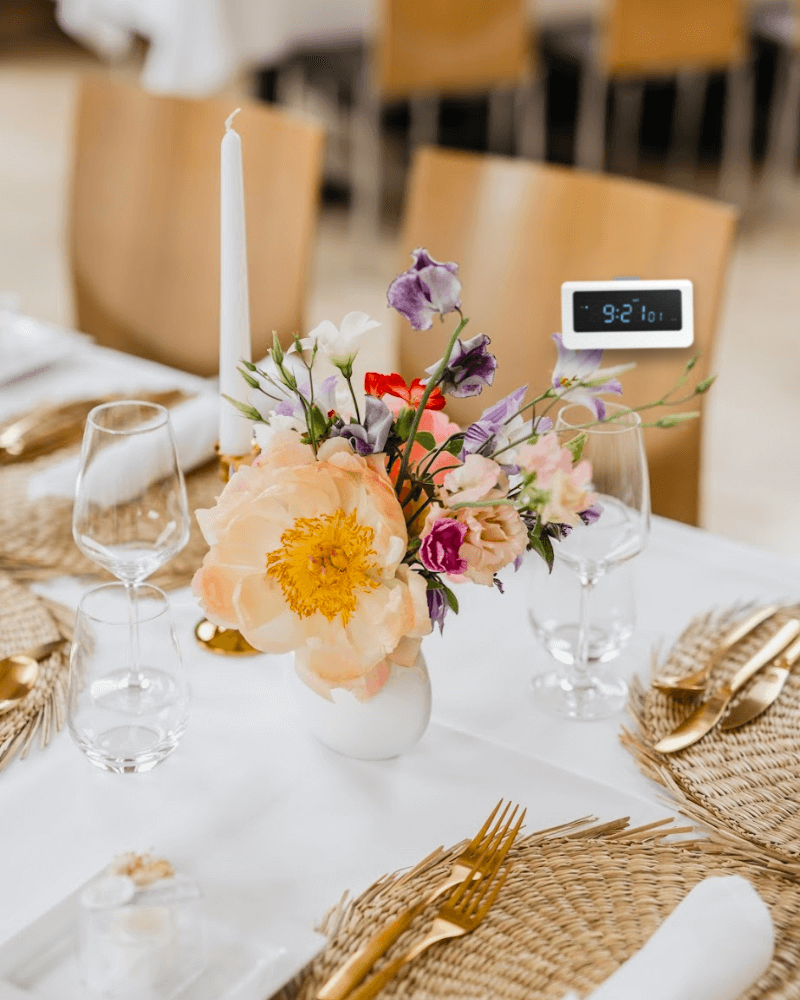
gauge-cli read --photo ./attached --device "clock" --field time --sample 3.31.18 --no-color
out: 9.21.01
